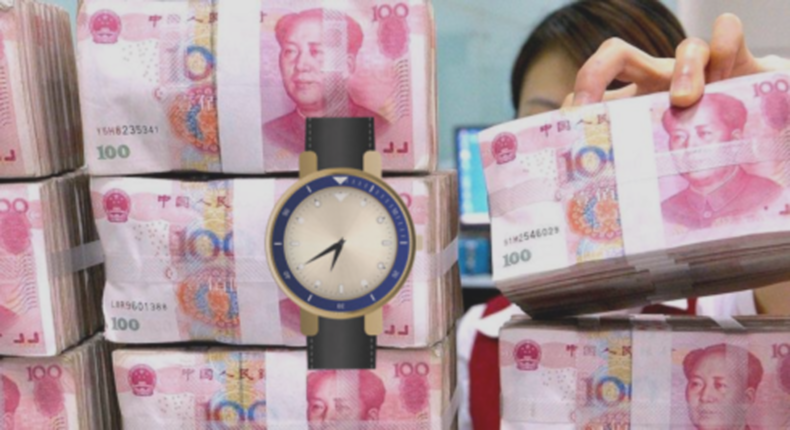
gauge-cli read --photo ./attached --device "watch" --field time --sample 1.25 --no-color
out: 6.40
